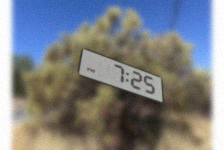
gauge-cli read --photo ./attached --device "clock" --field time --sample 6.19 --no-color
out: 7.25
